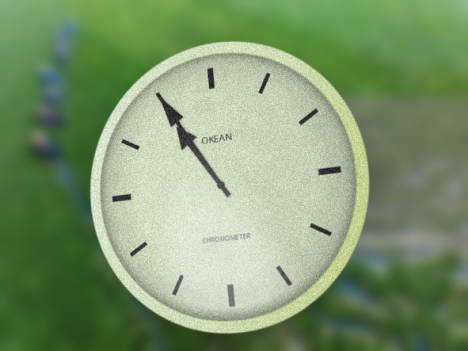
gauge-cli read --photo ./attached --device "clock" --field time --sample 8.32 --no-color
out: 10.55
